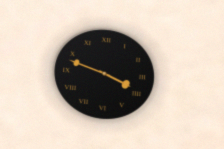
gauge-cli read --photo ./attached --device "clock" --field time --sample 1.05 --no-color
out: 3.48
